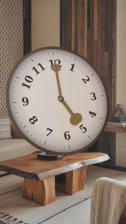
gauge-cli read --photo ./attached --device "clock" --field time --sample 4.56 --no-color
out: 5.00
